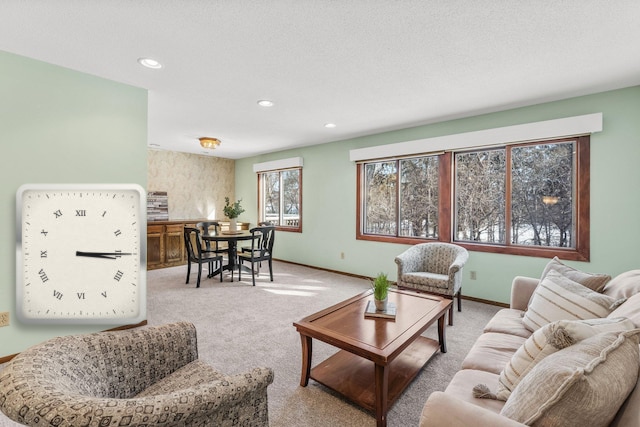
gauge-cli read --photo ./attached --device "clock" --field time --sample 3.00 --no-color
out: 3.15
